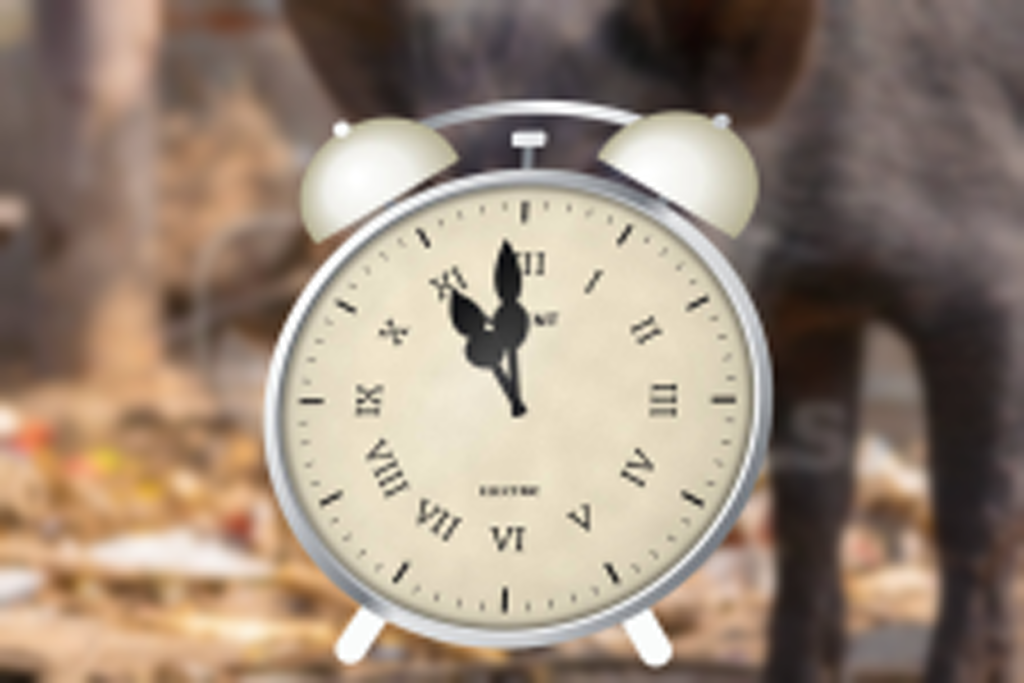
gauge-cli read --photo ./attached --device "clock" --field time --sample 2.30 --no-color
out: 10.59
